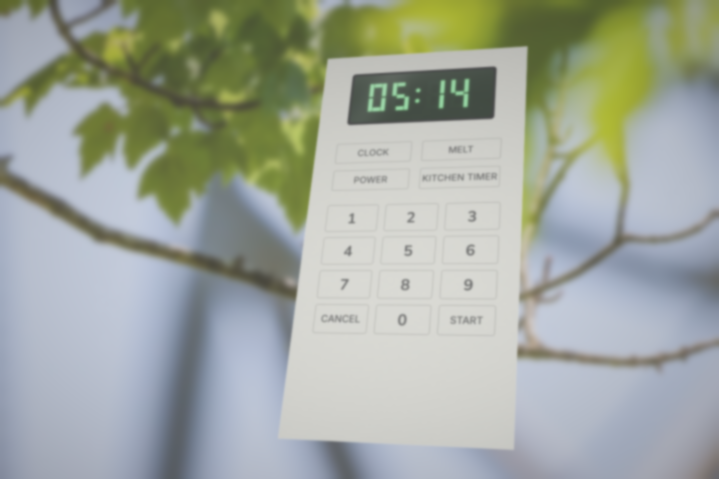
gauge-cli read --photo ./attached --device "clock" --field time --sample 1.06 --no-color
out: 5.14
